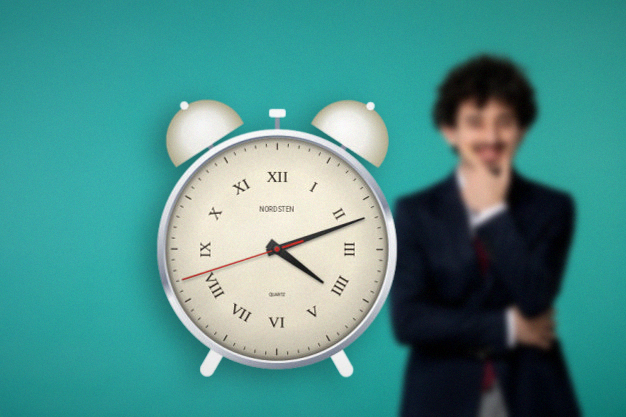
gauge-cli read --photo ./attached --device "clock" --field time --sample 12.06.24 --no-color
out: 4.11.42
